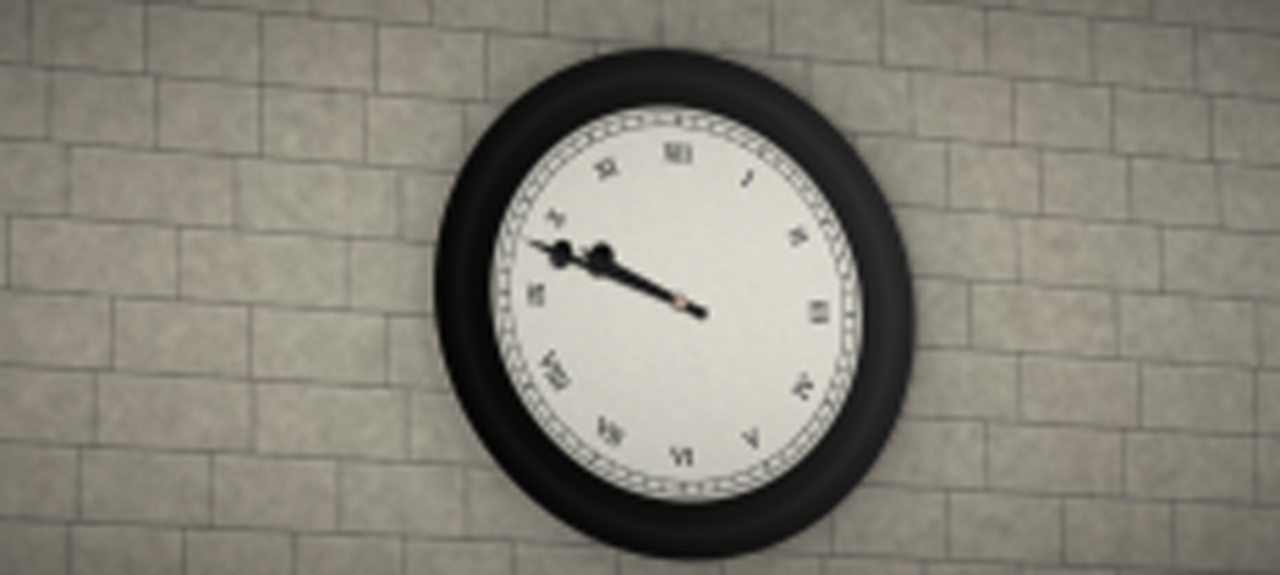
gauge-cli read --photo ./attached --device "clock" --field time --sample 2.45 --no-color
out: 9.48
